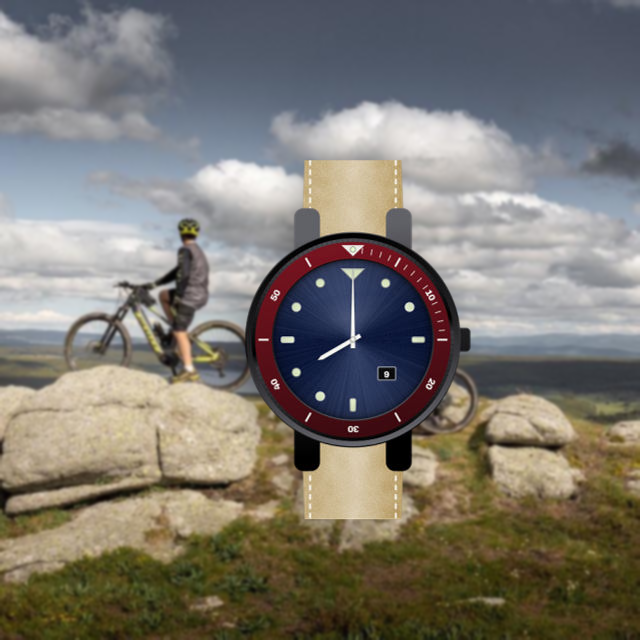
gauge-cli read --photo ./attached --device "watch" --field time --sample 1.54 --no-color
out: 8.00
